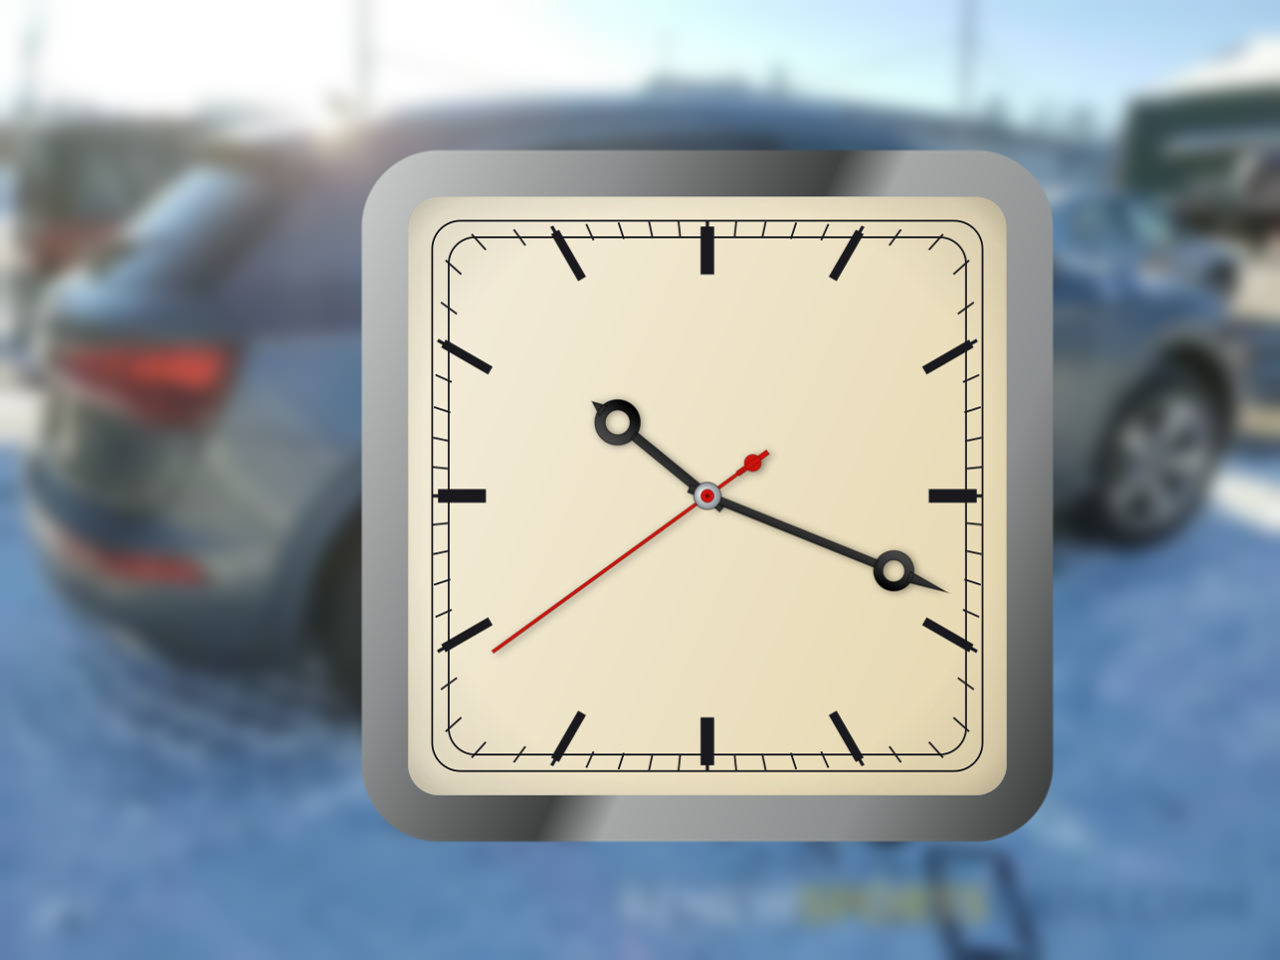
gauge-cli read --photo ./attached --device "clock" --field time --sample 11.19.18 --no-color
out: 10.18.39
